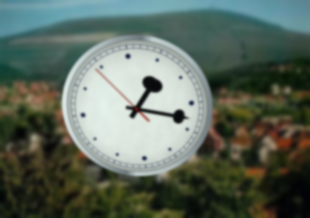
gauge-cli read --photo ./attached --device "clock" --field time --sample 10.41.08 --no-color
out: 1.17.54
